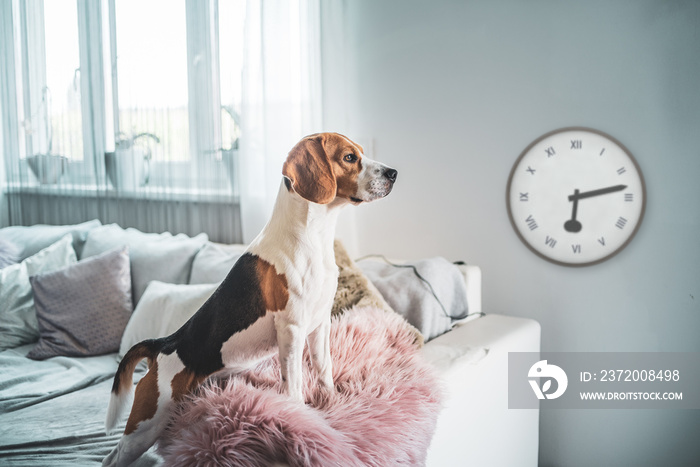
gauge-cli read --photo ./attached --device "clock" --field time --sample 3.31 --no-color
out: 6.13
